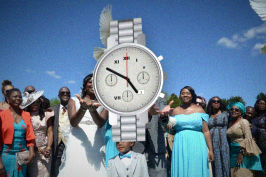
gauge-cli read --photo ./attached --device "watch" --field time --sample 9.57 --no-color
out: 4.50
